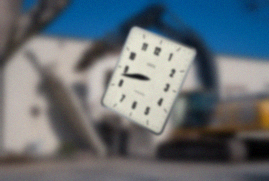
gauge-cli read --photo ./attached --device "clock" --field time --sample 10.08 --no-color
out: 8.43
